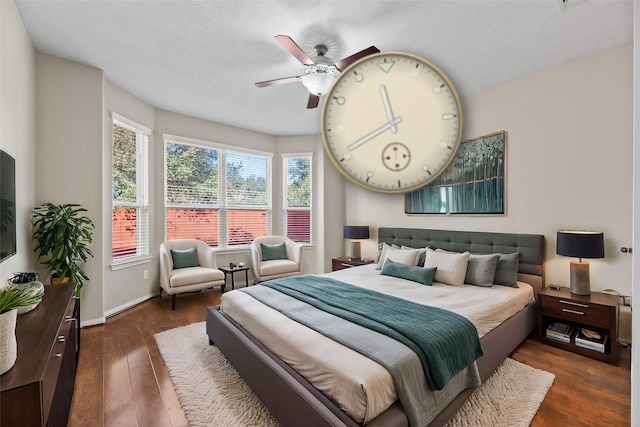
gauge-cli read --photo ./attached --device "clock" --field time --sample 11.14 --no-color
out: 11.41
